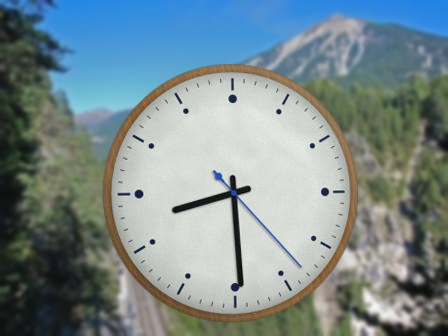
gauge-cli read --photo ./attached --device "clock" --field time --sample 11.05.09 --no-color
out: 8.29.23
